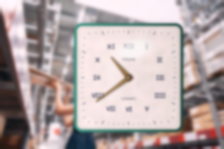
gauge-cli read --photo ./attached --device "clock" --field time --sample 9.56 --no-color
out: 10.39
